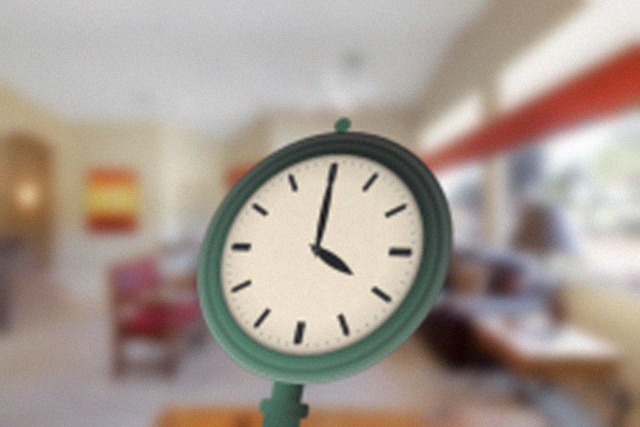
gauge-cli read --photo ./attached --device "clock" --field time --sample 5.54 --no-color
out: 4.00
